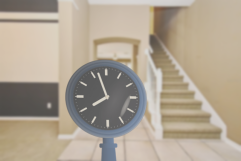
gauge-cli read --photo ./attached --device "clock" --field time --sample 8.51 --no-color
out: 7.57
